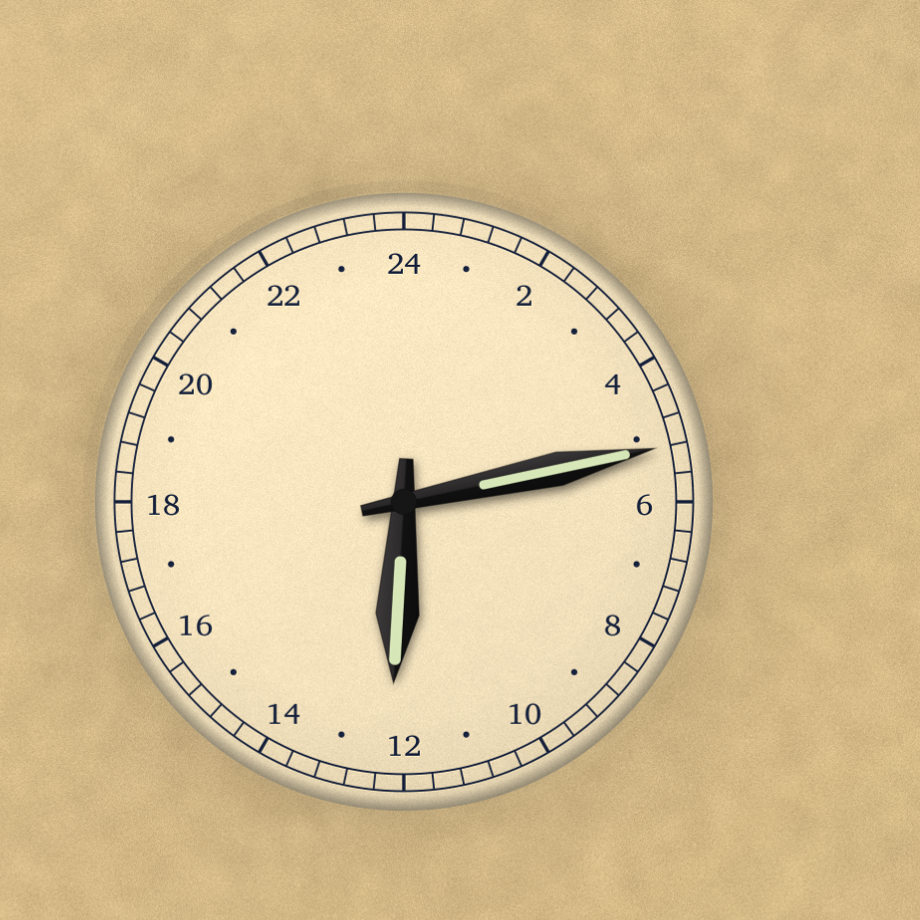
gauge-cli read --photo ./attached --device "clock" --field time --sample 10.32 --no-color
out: 12.13
